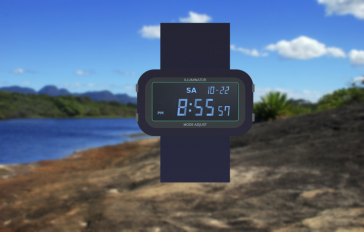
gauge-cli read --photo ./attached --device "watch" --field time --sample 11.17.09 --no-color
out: 8.55.57
